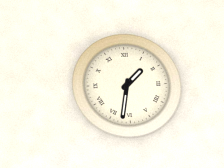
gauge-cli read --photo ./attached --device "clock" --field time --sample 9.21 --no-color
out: 1.32
